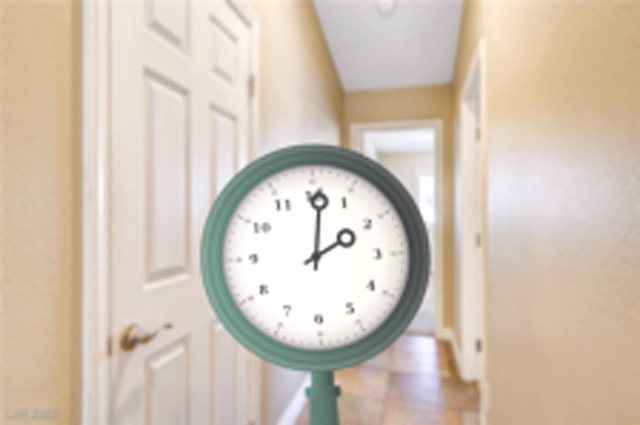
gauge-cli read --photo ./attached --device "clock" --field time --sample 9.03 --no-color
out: 2.01
